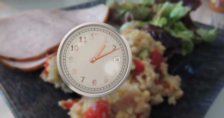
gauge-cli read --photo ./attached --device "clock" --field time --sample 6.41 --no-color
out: 1.11
